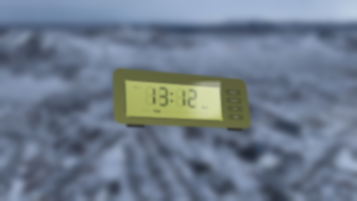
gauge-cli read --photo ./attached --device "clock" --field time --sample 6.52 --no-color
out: 13.12
